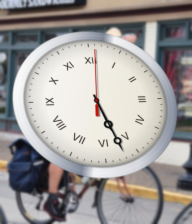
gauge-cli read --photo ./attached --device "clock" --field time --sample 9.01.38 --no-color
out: 5.27.01
